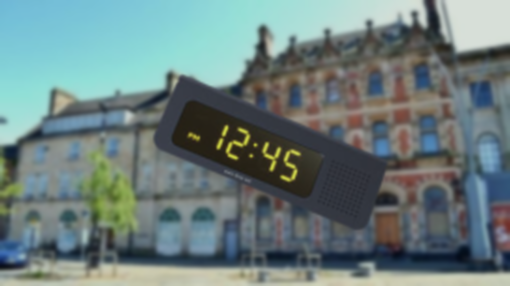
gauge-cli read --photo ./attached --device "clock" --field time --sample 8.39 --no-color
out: 12.45
